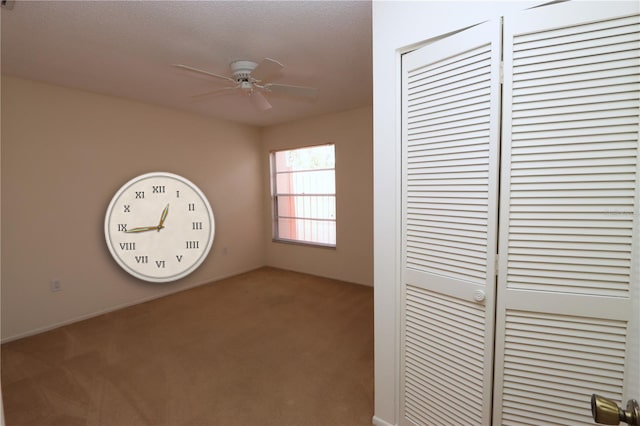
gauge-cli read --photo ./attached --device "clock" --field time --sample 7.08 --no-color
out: 12.44
